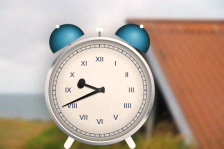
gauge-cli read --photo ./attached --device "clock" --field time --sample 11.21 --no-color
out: 9.41
